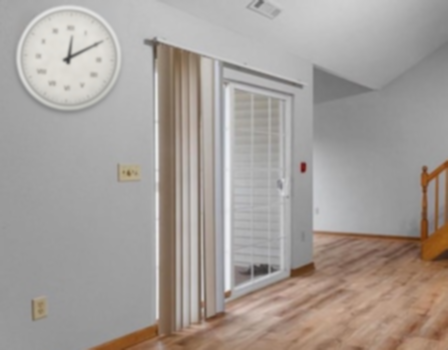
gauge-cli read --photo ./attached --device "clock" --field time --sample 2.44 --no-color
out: 12.10
